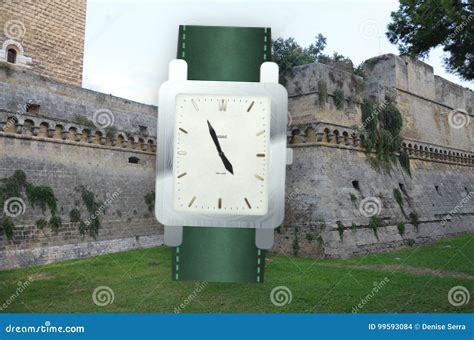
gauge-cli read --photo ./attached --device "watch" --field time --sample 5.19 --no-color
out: 4.56
